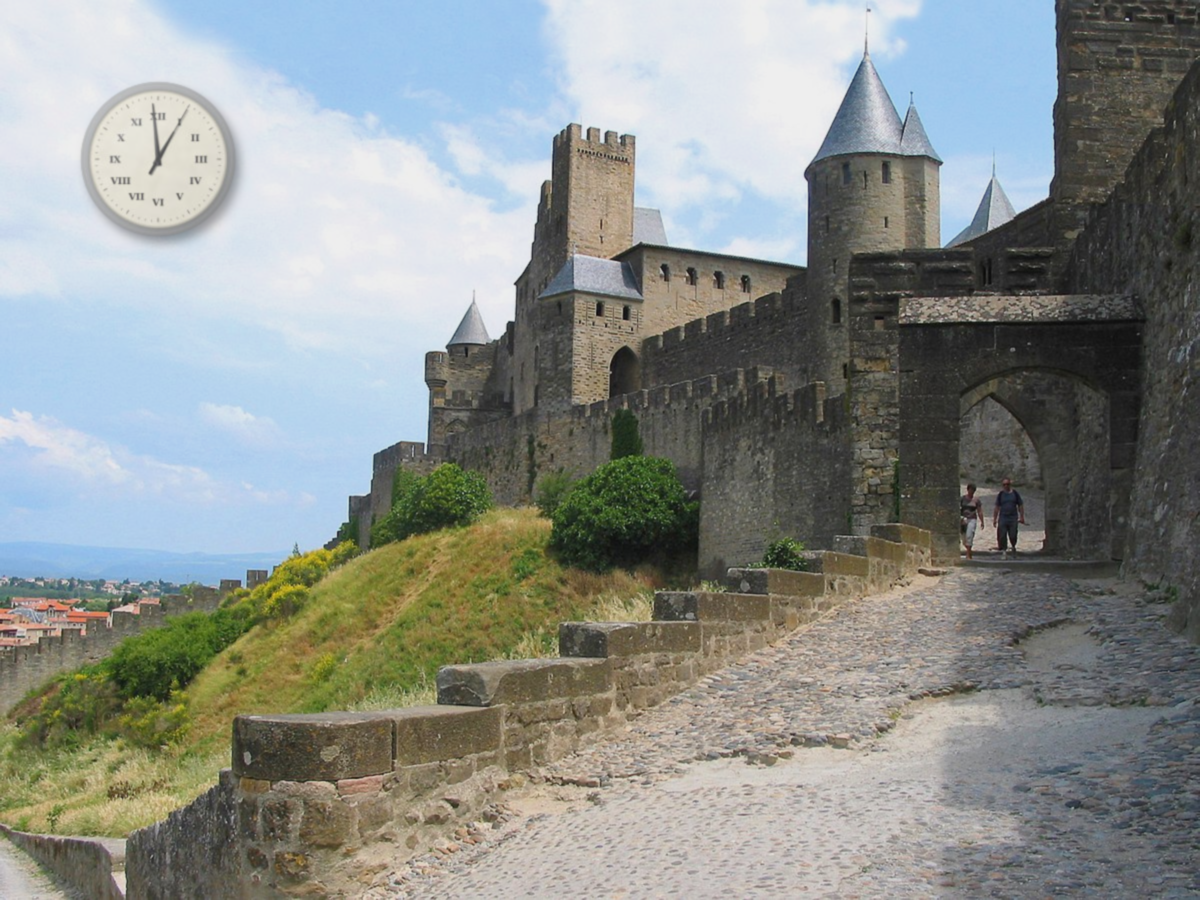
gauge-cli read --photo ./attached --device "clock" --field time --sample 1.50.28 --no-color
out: 12.59.05
